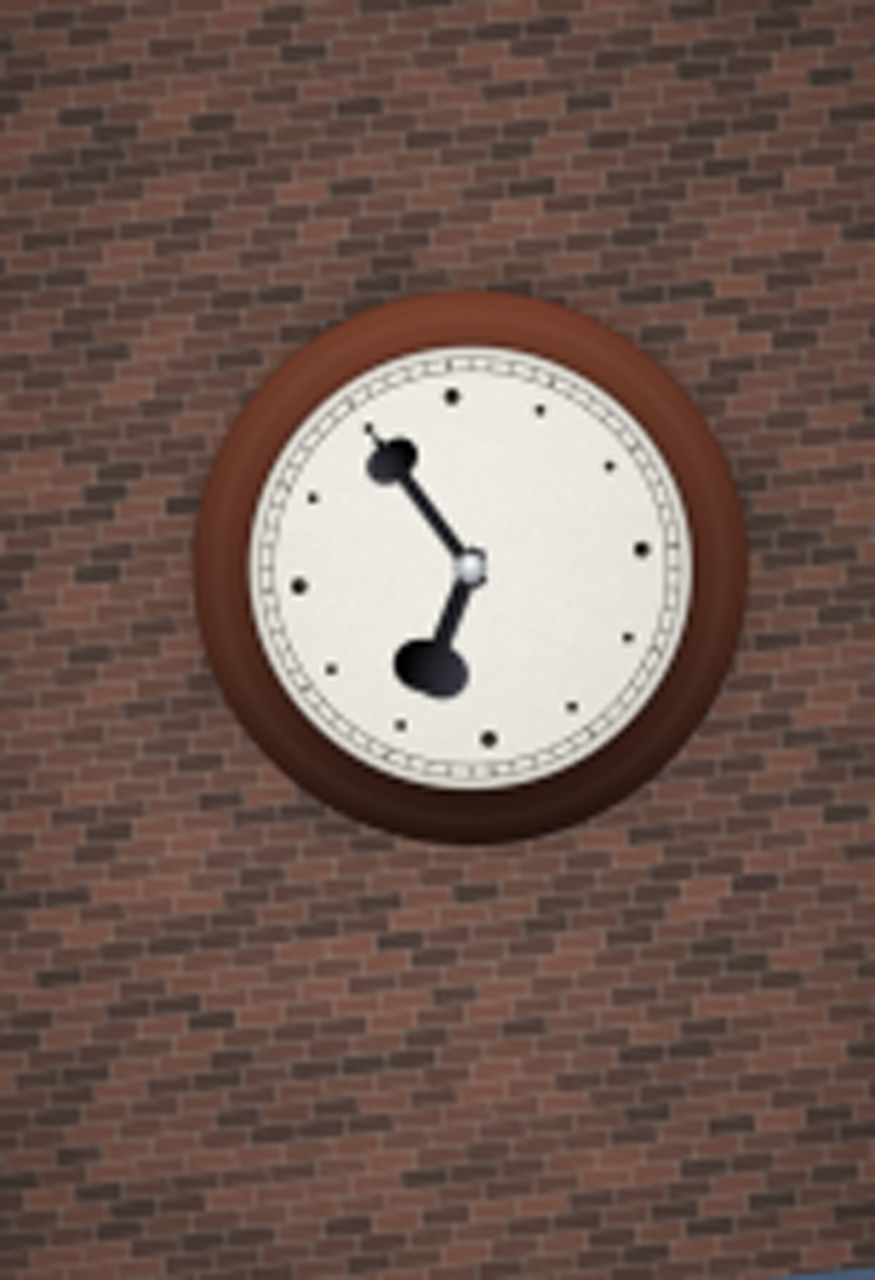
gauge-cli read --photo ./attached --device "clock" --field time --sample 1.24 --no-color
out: 6.55
